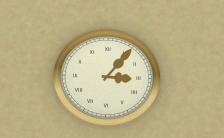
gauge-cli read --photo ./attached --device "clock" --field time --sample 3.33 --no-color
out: 3.06
